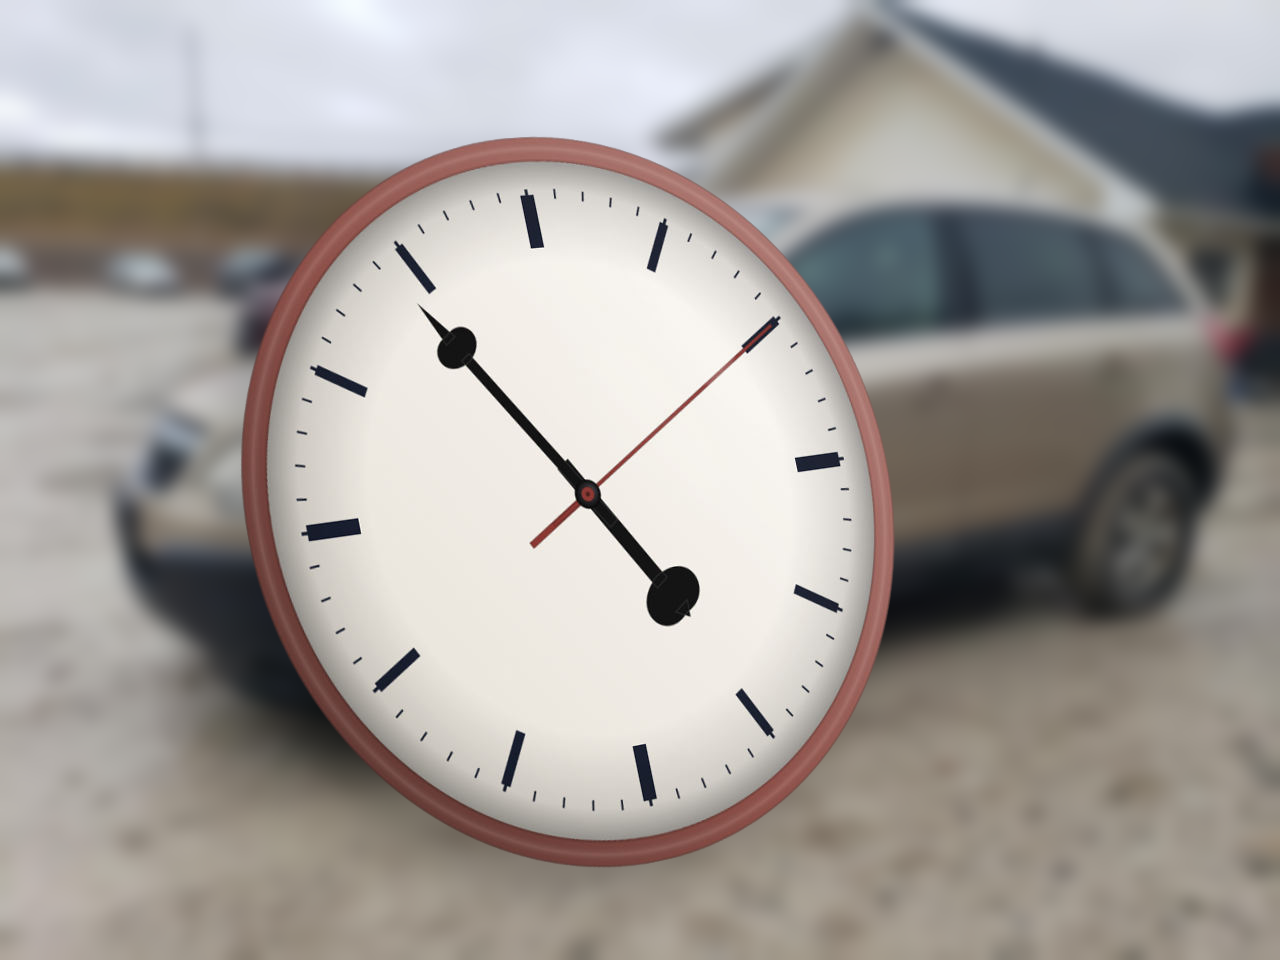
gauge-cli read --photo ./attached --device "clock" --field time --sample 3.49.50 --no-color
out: 4.54.10
